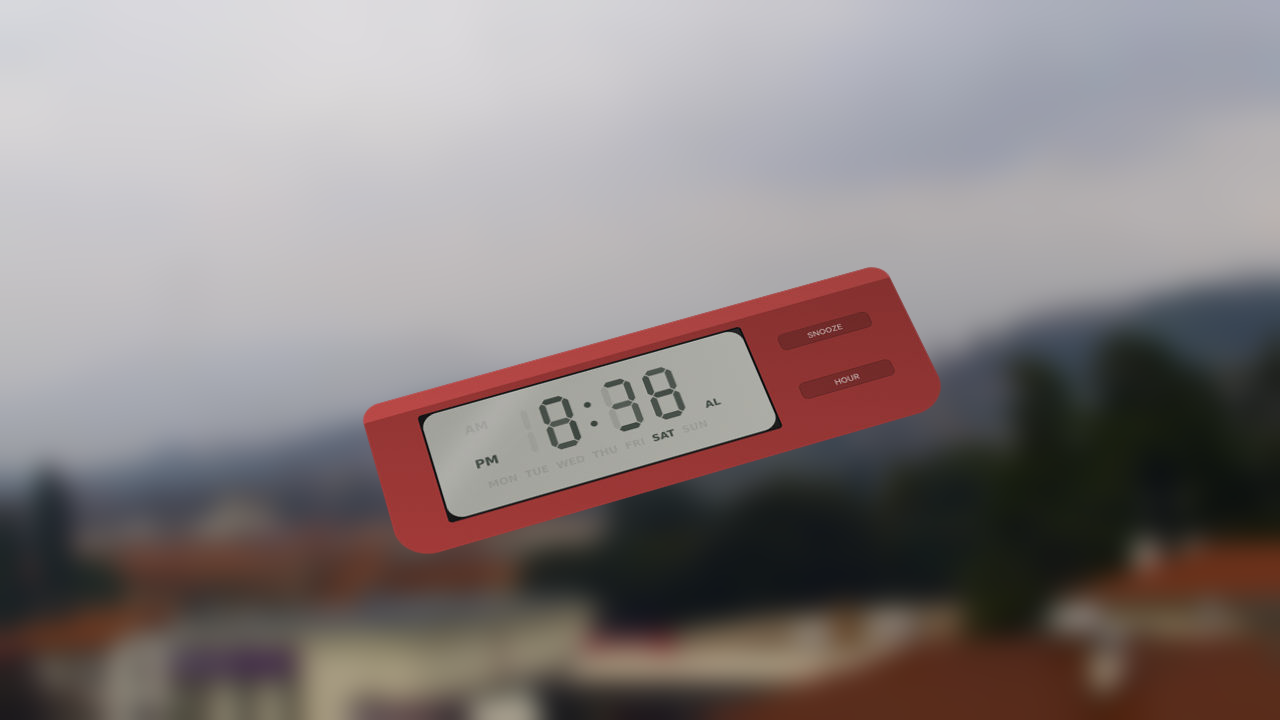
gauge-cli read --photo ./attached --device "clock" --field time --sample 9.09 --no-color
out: 8.38
